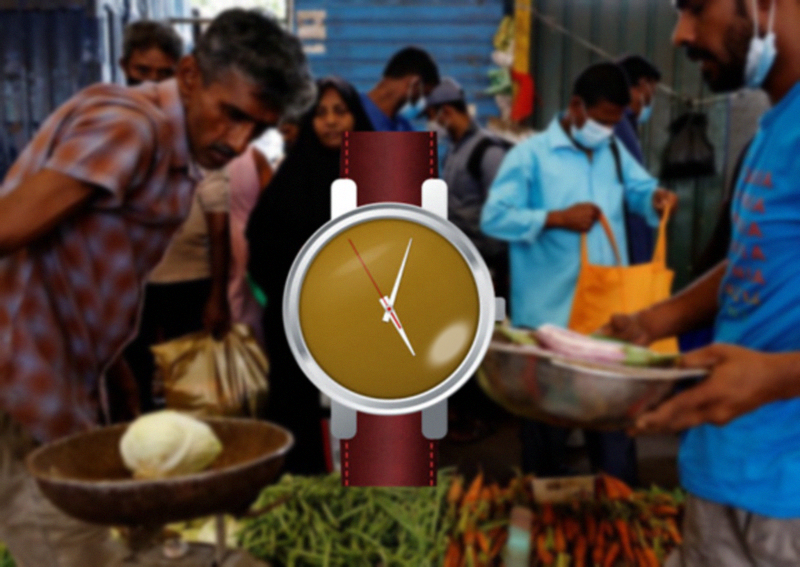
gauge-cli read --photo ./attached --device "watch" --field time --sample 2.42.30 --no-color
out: 5.02.55
